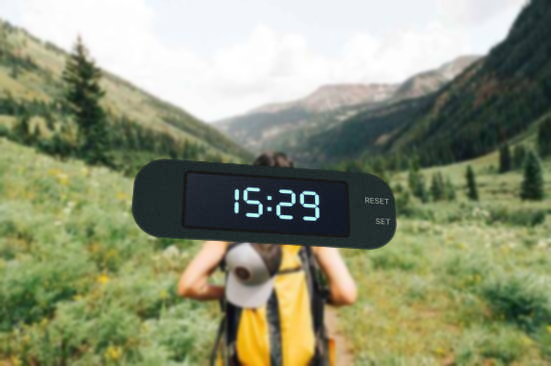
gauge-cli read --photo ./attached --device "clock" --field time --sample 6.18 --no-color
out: 15.29
